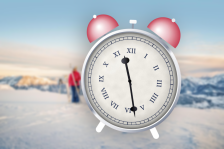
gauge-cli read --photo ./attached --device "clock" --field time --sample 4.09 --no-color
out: 11.28
